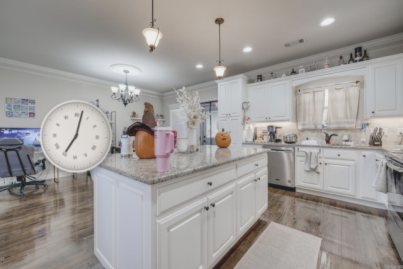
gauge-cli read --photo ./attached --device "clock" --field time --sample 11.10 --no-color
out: 7.02
